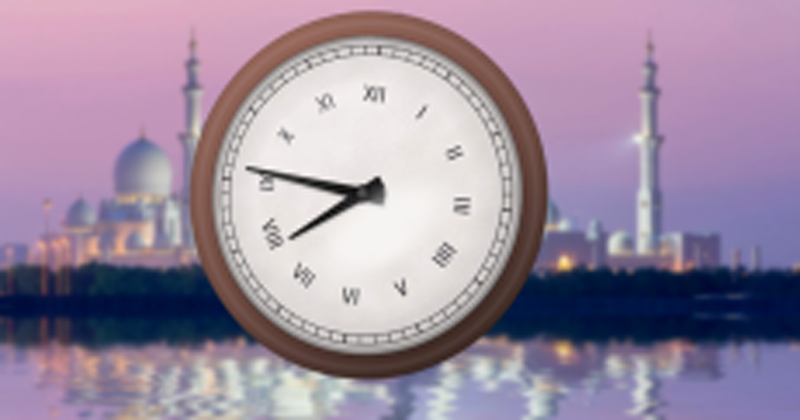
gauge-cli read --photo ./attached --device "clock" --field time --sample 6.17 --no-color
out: 7.46
